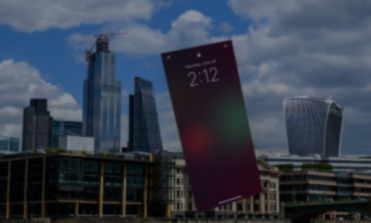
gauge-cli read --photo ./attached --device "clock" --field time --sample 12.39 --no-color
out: 2.12
